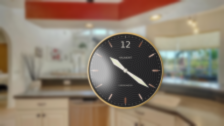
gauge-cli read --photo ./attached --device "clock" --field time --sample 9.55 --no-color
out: 10.21
